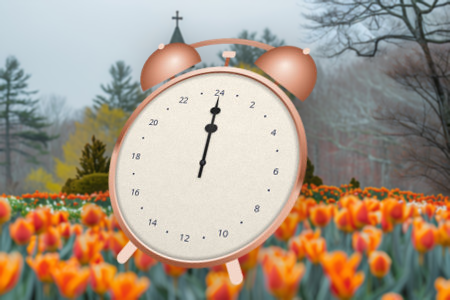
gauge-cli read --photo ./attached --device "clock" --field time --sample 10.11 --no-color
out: 0.00
